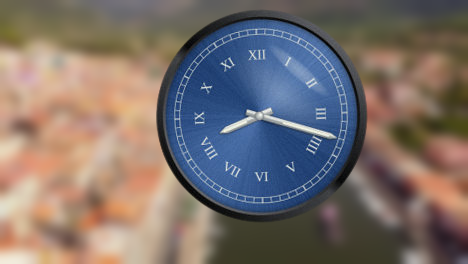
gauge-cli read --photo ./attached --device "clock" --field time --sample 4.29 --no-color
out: 8.18
